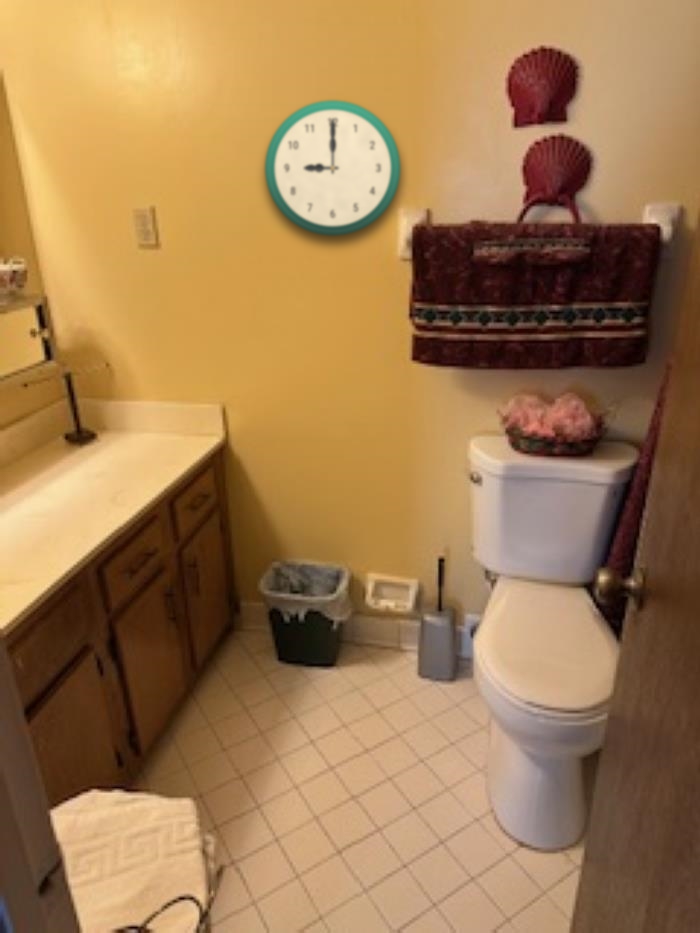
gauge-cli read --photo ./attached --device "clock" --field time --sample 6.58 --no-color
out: 9.00
